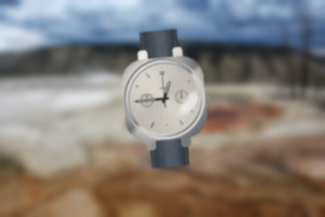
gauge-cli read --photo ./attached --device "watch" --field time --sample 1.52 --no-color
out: 12.45
